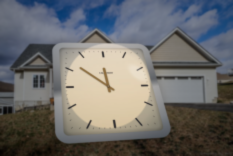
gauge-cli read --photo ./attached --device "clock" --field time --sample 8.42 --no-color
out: 11.52
